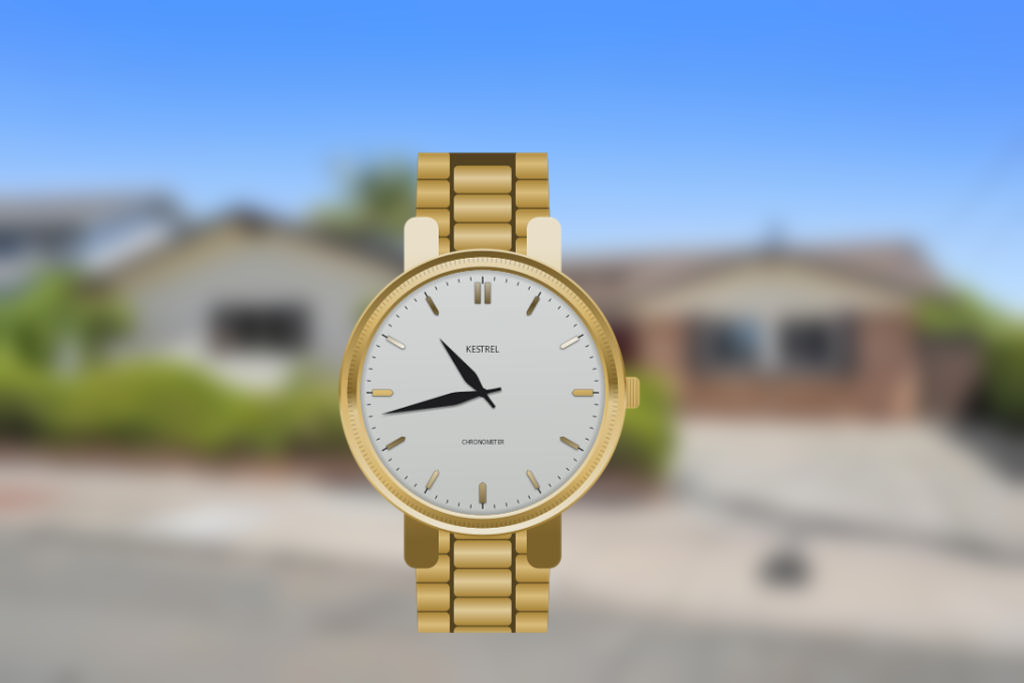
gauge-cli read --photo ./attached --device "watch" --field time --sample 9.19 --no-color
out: 10.43
